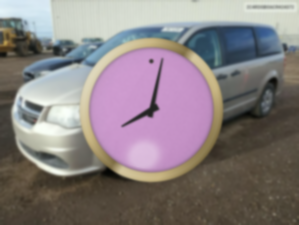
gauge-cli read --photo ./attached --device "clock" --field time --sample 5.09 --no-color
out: 8.02
